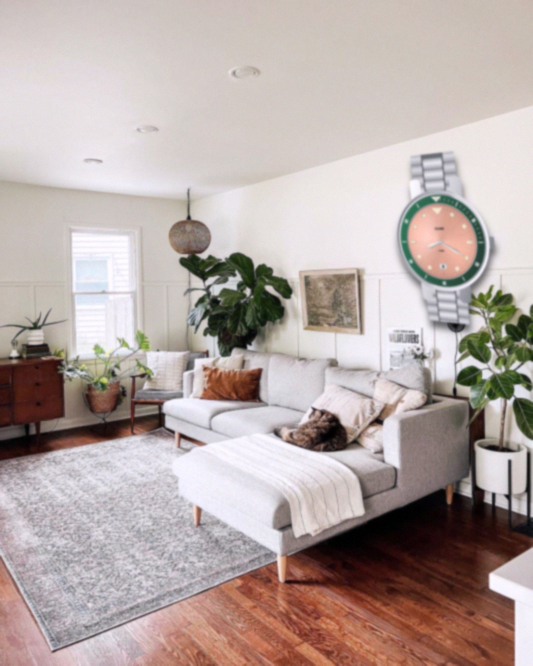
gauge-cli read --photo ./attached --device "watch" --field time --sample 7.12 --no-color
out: 8.20
